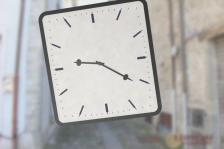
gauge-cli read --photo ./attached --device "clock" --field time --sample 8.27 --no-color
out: 9.21
